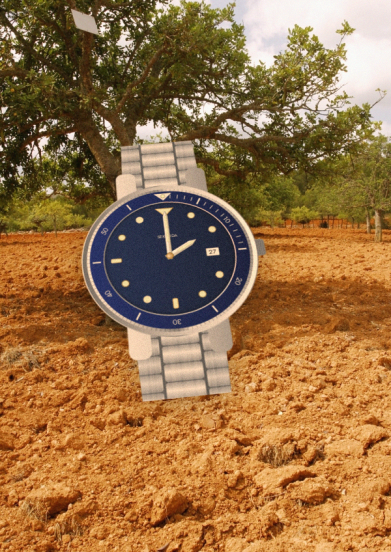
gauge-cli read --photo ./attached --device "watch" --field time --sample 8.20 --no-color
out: 2.00
